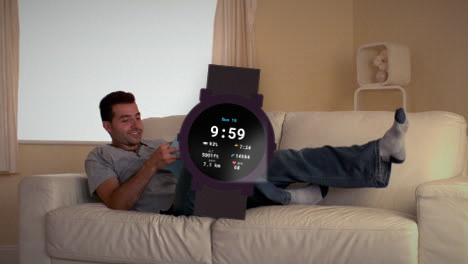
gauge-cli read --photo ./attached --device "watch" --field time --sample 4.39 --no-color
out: 9.59
